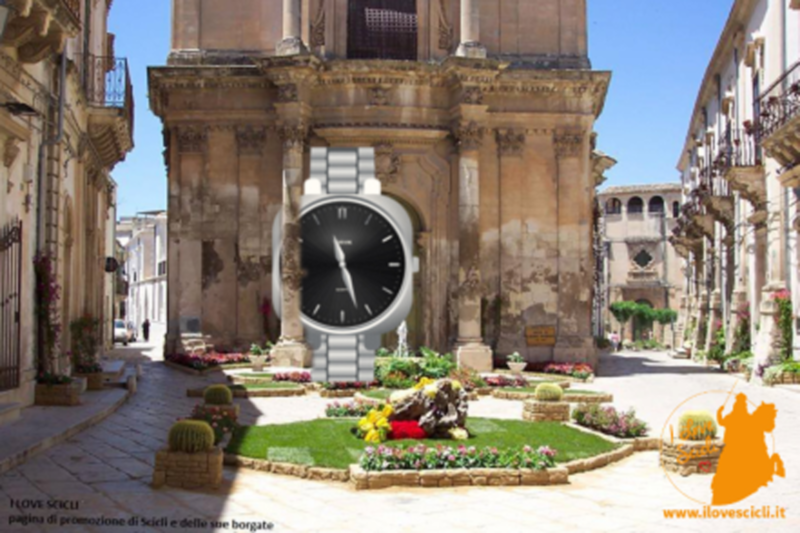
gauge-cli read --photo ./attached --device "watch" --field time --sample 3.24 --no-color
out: 11.27
